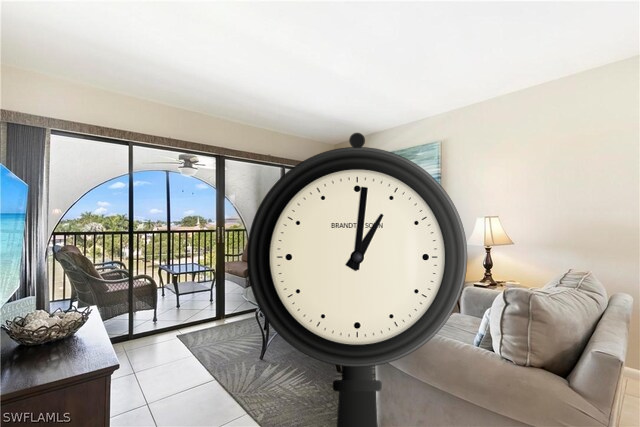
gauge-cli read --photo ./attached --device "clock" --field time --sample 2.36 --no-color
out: 1.01
